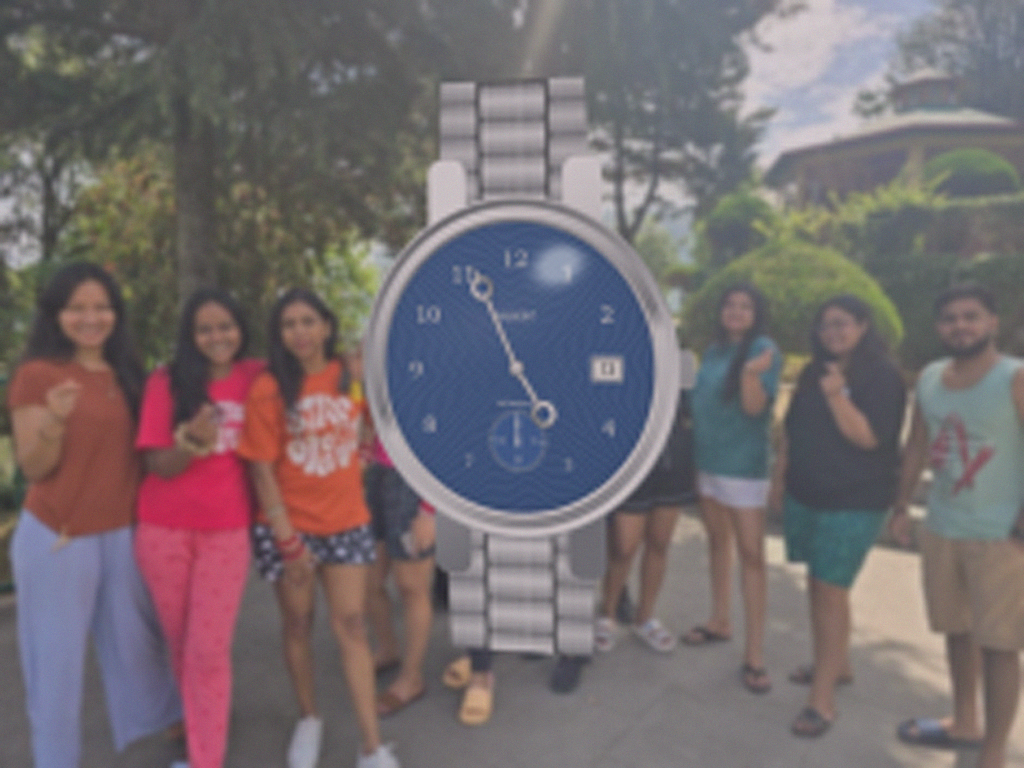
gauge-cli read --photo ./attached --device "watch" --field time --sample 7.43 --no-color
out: 4.56
